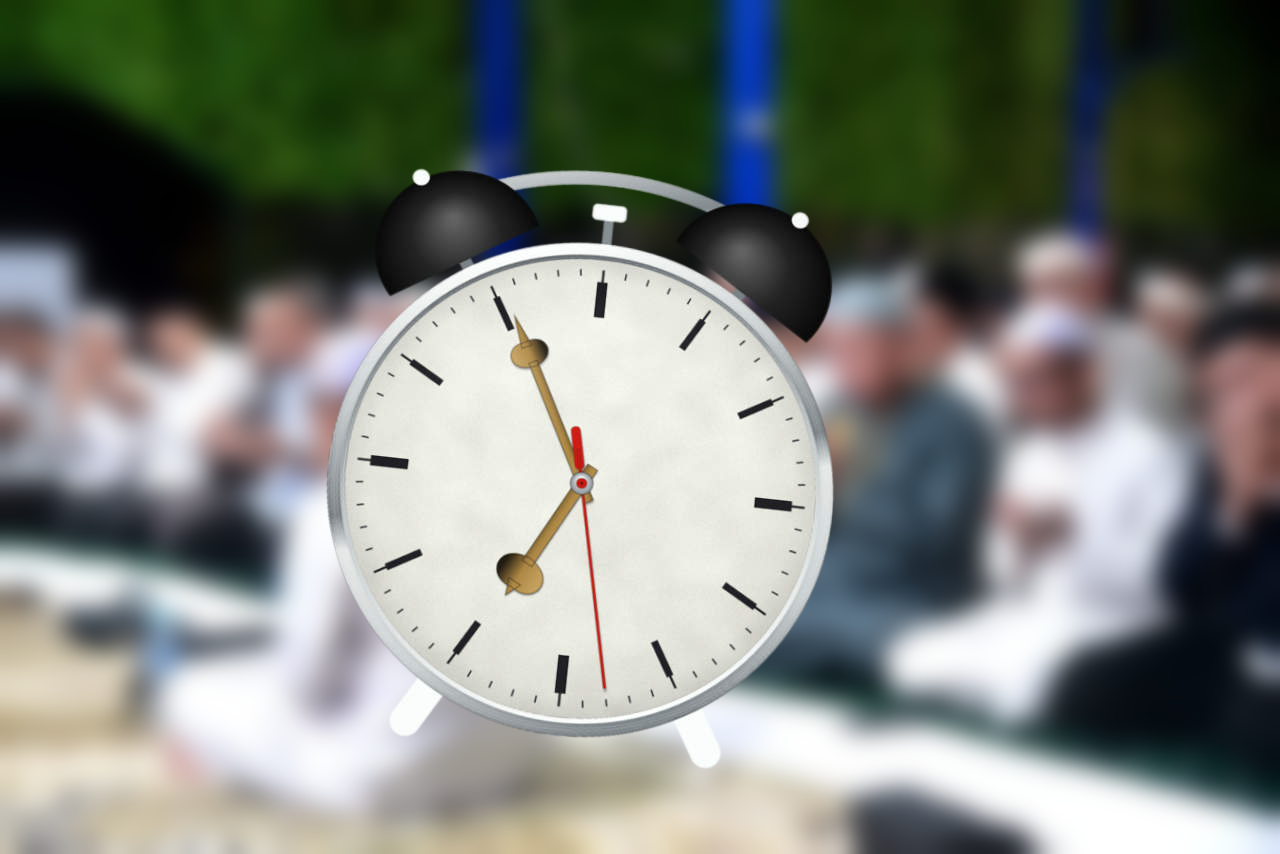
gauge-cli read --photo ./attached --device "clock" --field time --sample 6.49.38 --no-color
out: 6.55.28
